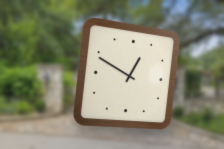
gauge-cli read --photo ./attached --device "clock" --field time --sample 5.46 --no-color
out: 12.49
